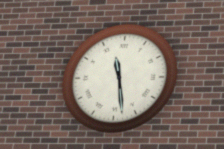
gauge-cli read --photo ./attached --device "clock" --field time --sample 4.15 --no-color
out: 11.28
